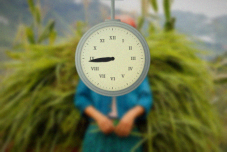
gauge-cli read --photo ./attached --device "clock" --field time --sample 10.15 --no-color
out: 8.44
